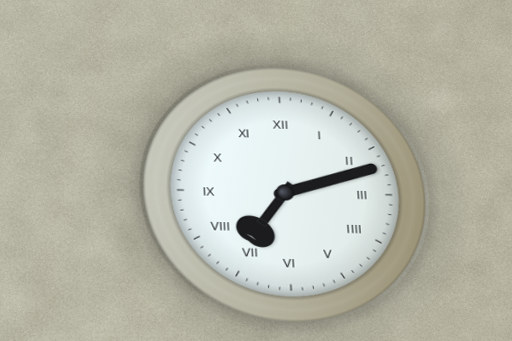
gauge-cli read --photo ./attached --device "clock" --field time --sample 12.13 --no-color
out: 7.12
